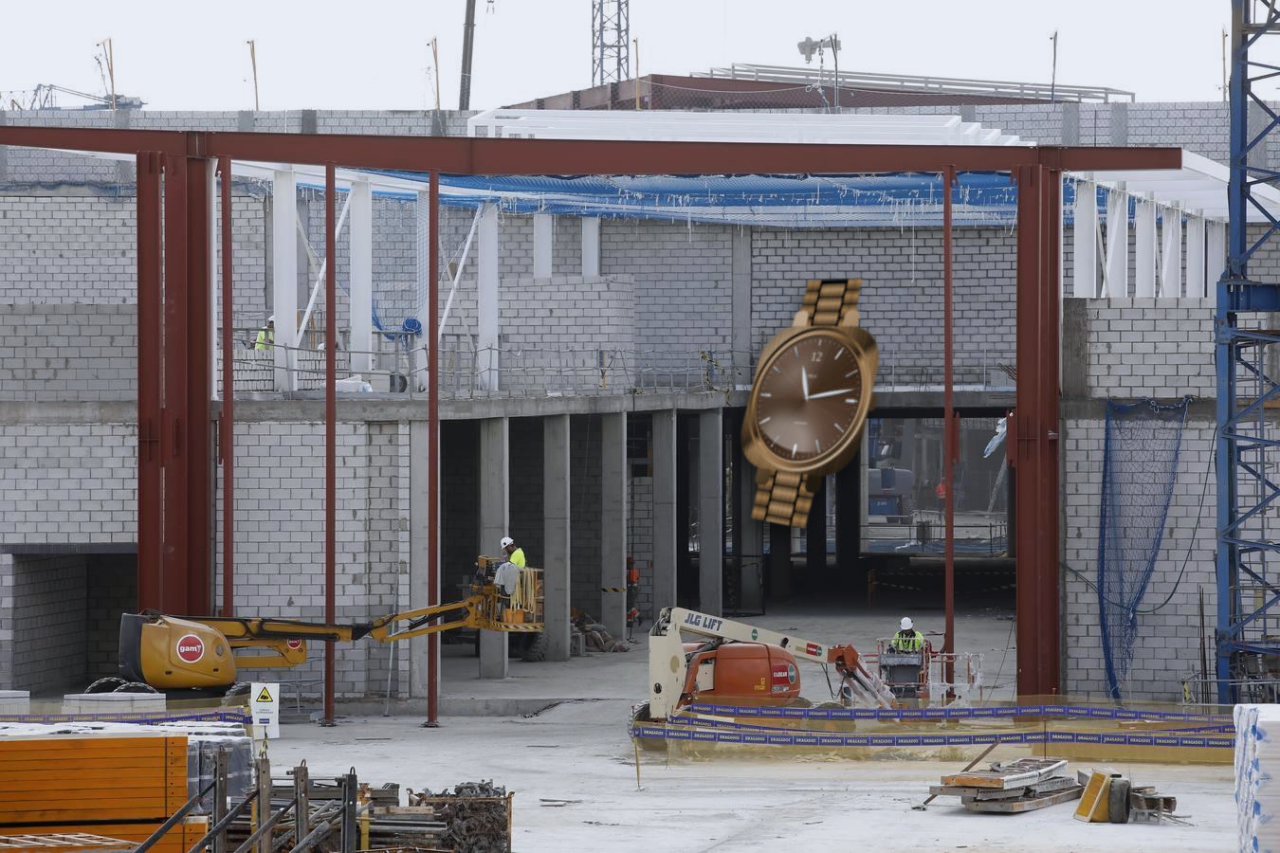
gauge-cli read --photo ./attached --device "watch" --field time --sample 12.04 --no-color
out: 11.13
